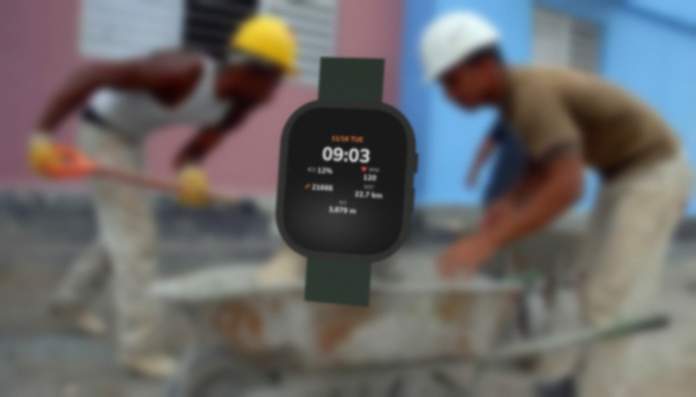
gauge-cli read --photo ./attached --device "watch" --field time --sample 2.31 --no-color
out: 9.03
